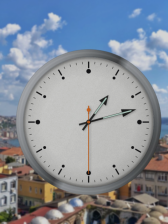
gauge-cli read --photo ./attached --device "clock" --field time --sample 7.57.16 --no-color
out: 1.12.30
